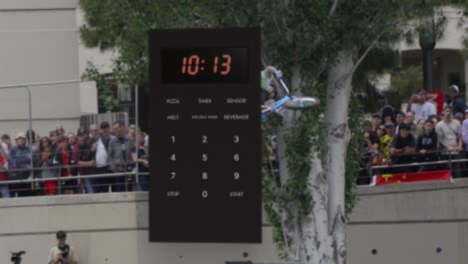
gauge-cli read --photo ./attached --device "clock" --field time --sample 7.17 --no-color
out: 10.13
